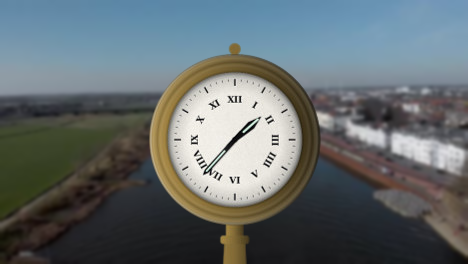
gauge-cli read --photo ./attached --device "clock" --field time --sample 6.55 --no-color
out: 1.37
